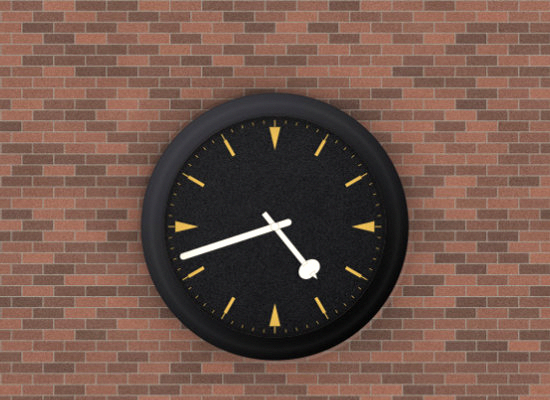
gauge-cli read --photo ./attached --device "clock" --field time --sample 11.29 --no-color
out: 4.42
